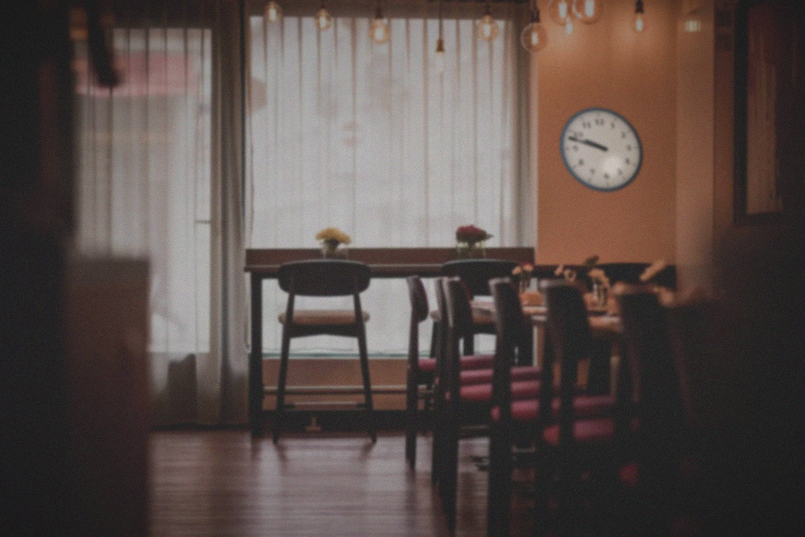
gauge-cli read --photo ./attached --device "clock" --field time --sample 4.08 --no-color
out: 9.48
